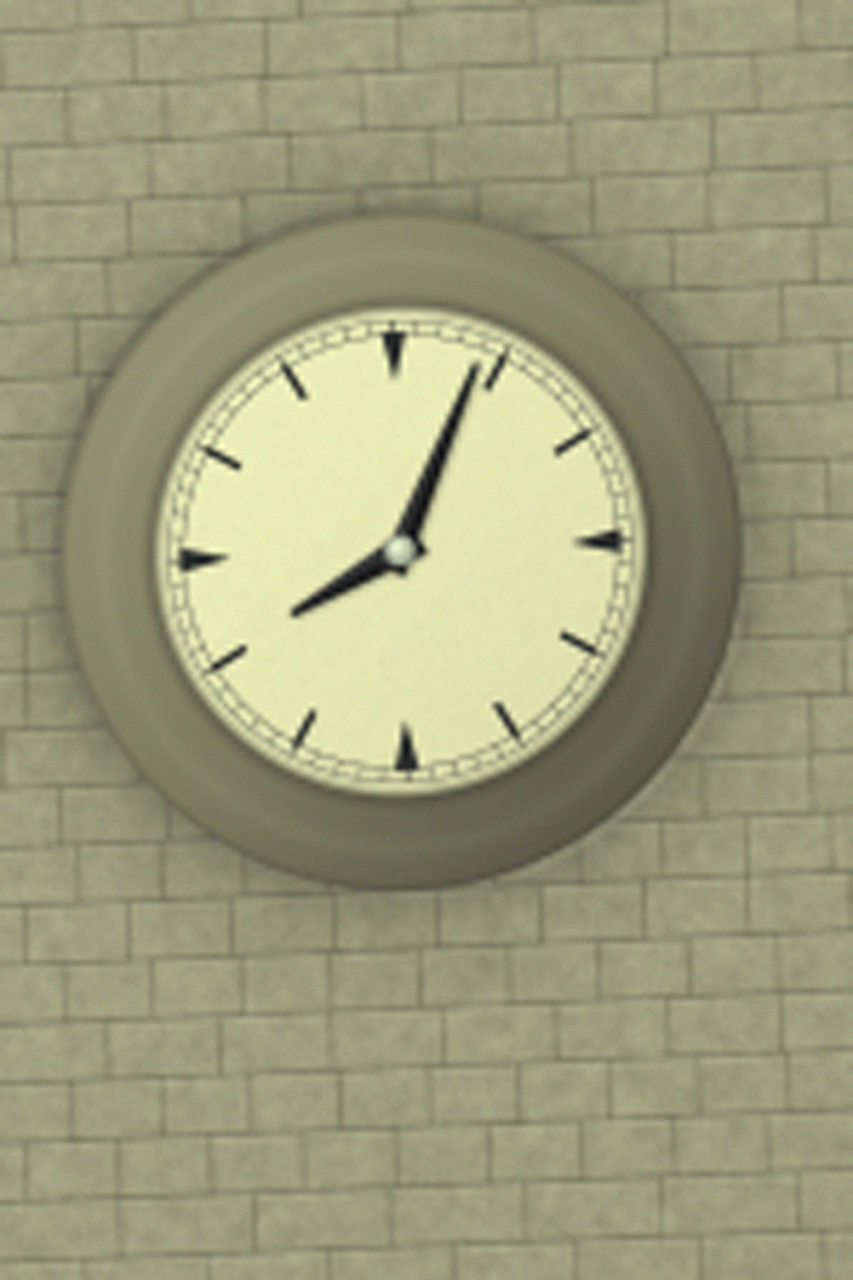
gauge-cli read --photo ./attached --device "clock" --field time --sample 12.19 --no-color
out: 8.04
